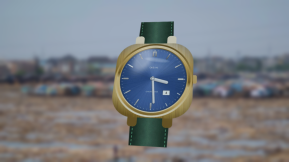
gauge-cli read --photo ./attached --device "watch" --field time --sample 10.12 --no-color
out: 3.29
